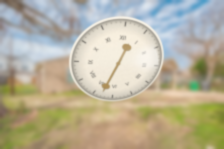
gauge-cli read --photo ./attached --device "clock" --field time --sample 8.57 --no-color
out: 12.33
